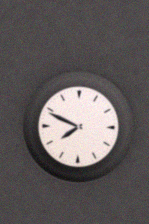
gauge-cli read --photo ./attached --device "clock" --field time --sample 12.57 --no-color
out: 7.49
